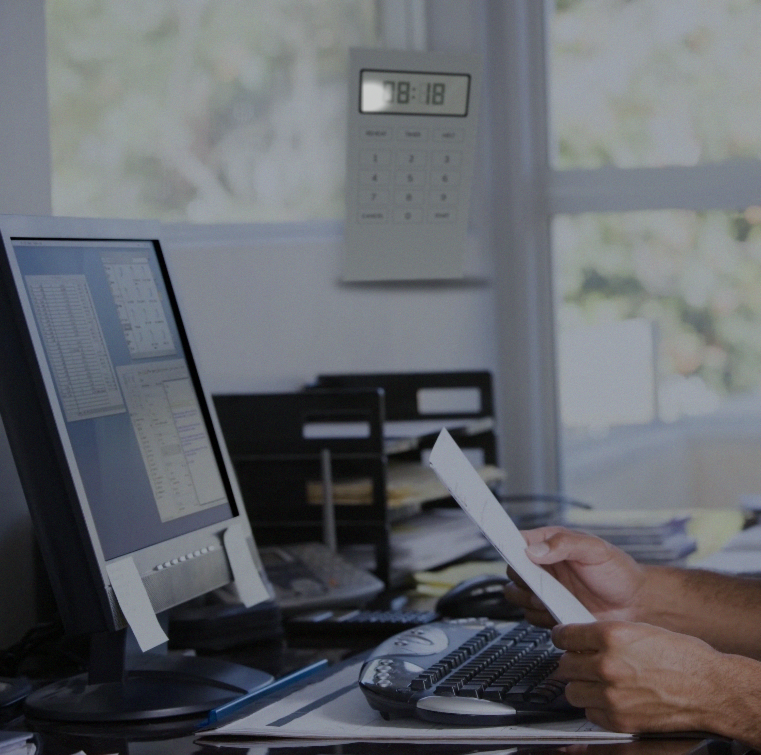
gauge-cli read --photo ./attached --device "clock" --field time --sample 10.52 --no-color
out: 8.18
